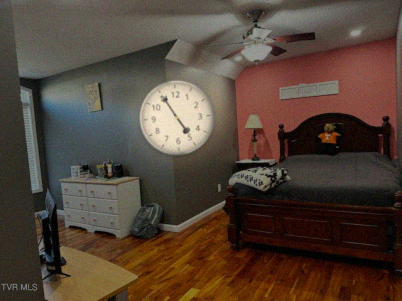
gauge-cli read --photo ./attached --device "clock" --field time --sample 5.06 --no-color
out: 4.55
